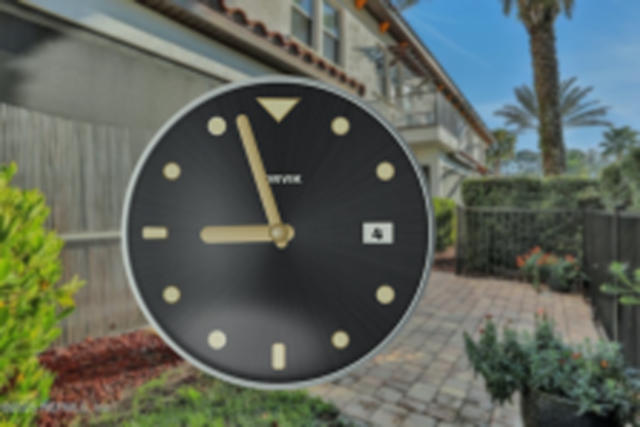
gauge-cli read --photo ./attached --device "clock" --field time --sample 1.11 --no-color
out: 8.57
